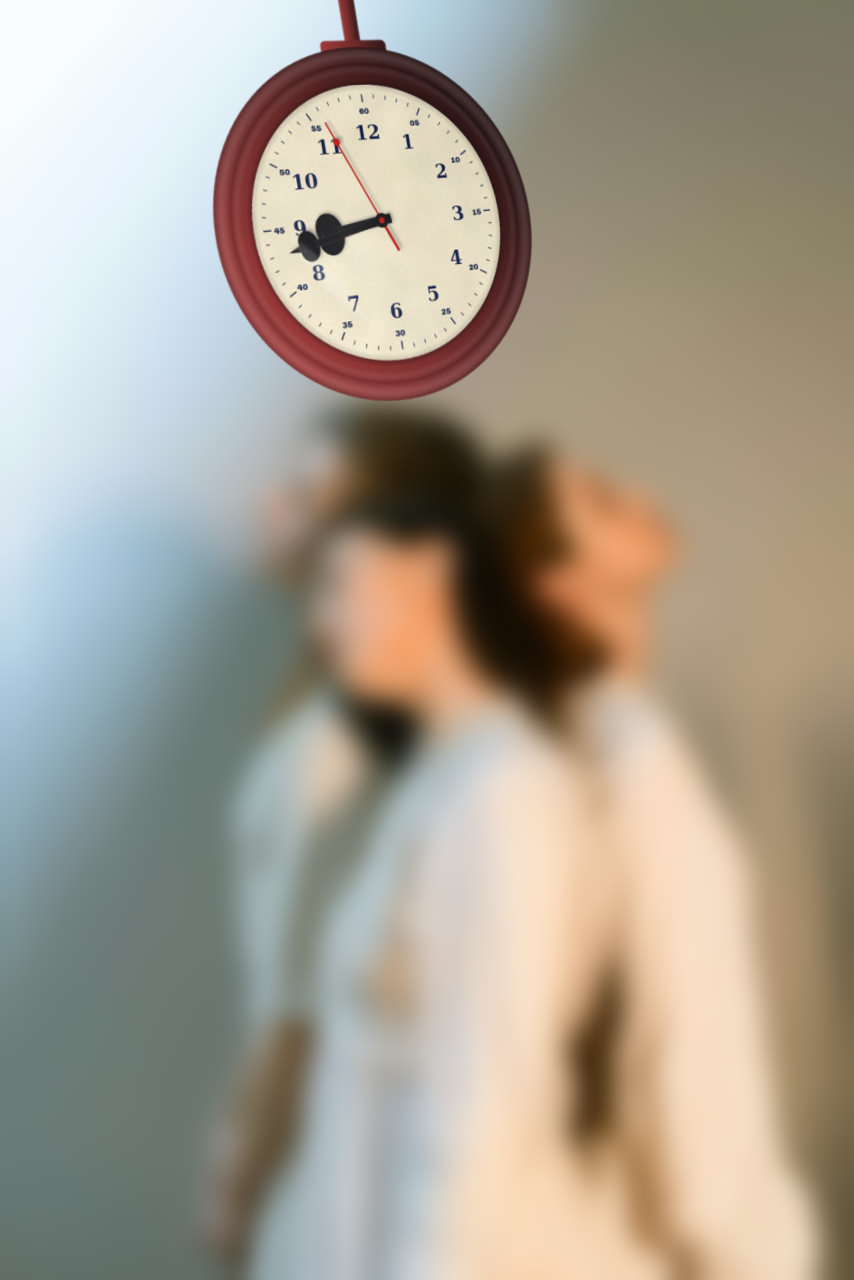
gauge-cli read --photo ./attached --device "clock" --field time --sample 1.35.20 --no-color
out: 8.42.56
